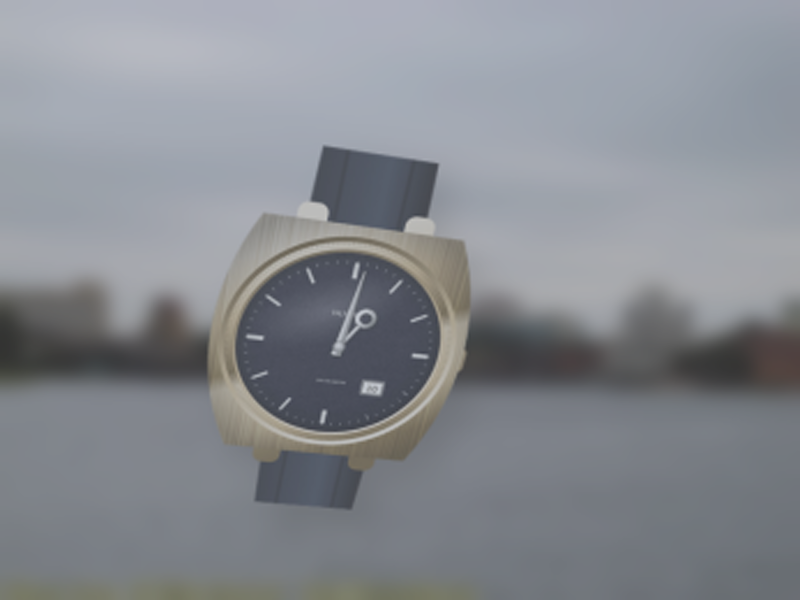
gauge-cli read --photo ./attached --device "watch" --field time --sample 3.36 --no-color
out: 1.01
